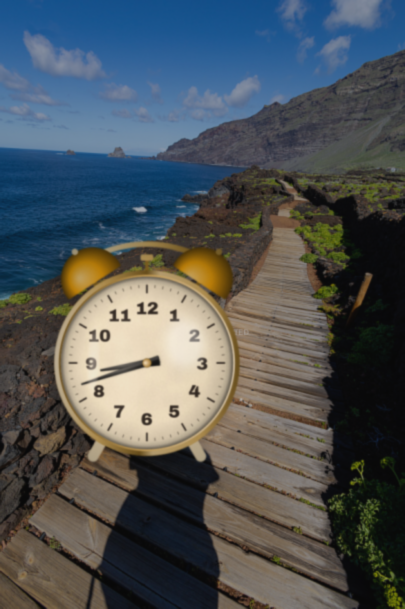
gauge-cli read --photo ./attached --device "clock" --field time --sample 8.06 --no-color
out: 8.42
